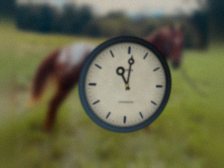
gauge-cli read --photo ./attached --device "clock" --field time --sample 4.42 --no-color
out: 11.01
